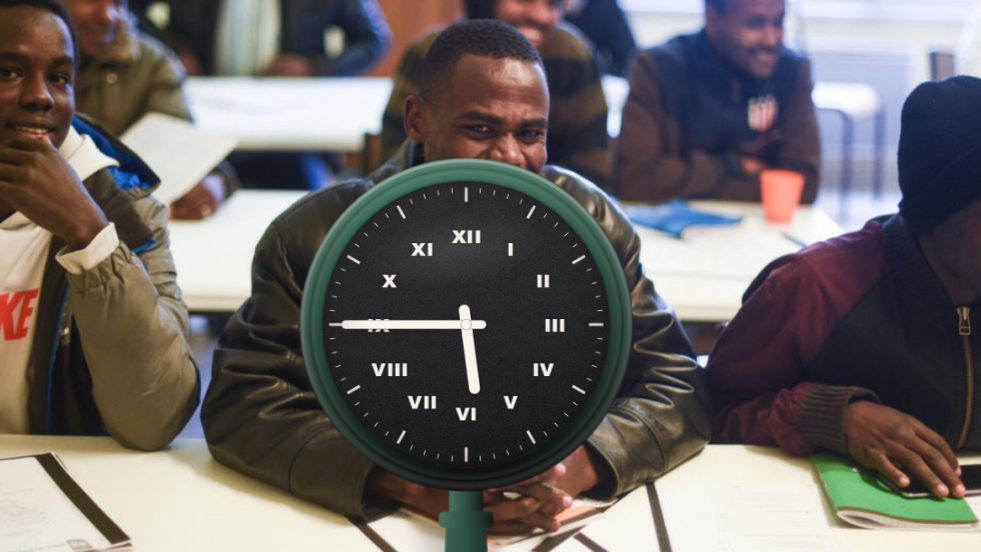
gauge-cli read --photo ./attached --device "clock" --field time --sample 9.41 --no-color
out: 5.45
